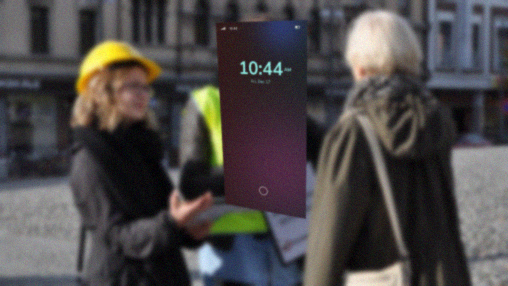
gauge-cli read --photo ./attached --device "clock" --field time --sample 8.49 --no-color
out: 10.44
